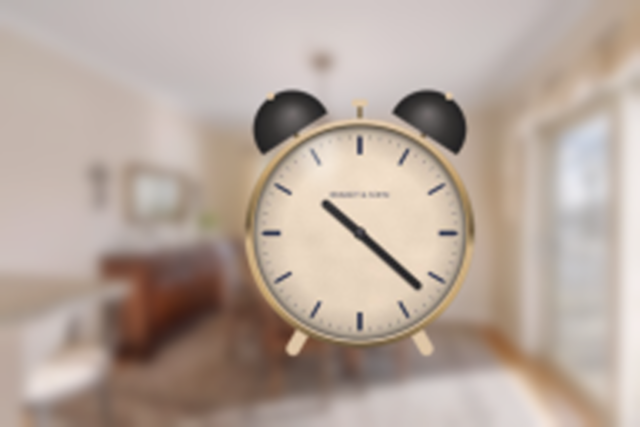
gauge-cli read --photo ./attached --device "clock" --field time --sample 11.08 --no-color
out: 10.22
